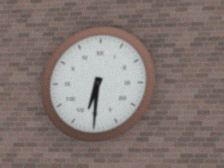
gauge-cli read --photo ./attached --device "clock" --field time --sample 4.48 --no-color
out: 6.30
